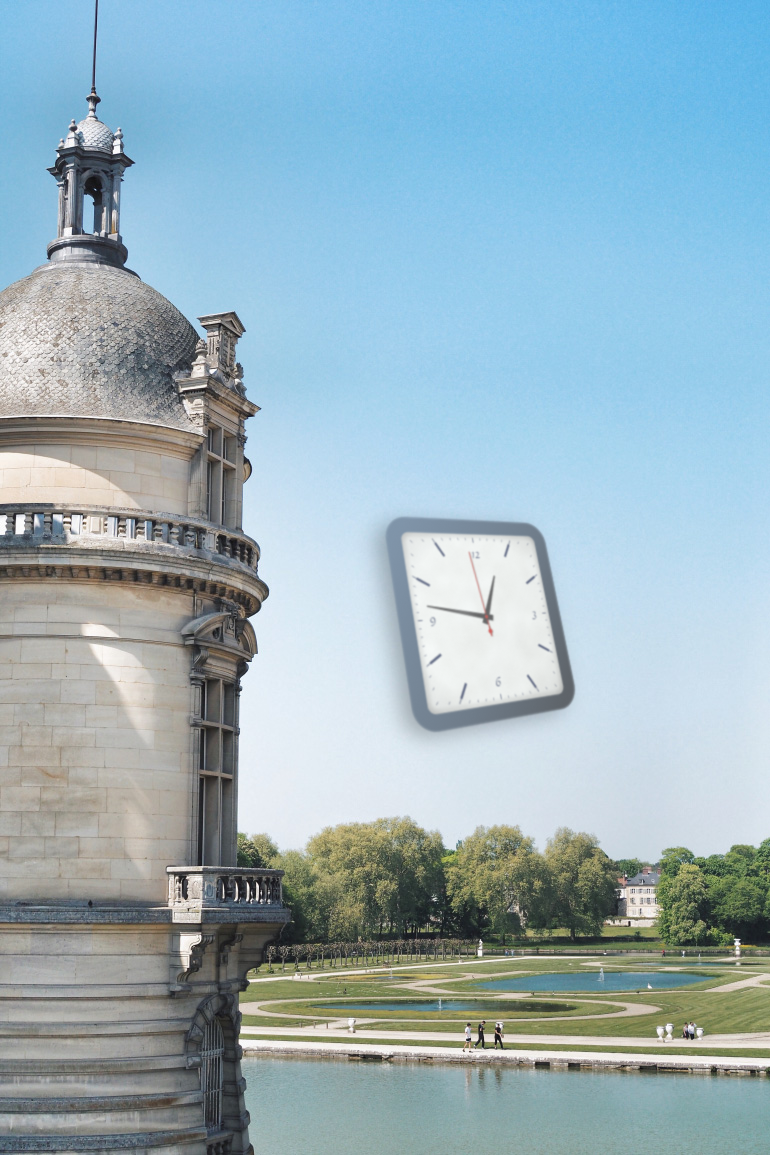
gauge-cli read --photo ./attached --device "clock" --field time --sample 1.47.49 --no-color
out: 12.46.59
